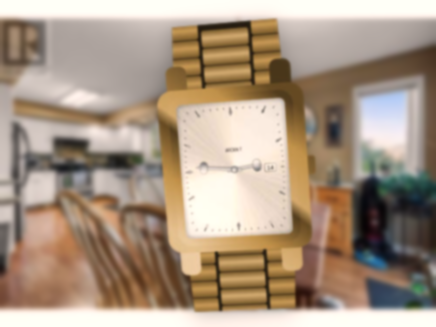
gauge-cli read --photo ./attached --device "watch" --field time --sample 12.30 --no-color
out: 2.46
